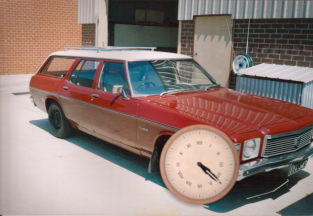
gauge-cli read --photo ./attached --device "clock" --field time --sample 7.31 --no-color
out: 4.22
